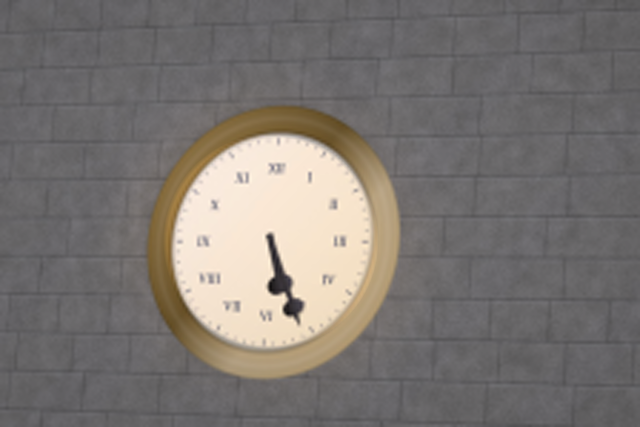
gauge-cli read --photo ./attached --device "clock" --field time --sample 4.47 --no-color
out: 5.26
